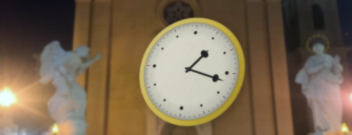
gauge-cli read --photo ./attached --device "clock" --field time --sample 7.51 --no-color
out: 1.17
